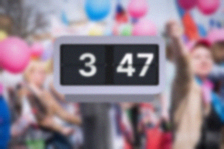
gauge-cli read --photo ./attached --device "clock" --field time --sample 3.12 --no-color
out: 3.47
